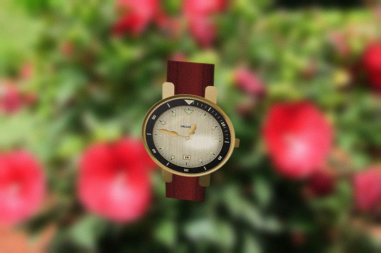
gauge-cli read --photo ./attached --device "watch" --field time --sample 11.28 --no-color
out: 12.47
